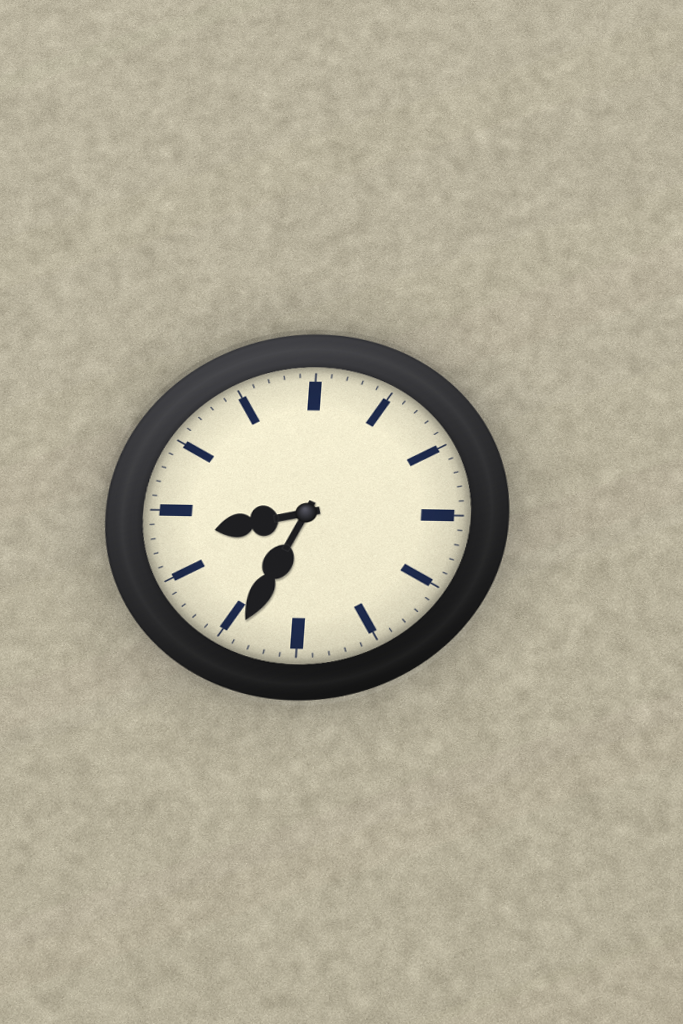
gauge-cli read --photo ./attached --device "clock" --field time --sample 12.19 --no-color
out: 8.34
